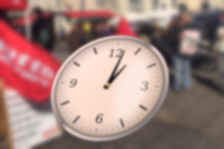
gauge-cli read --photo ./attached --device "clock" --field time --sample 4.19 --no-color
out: 1.02
